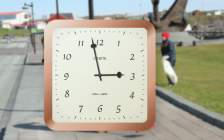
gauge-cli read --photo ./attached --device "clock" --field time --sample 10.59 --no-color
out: 2.58
